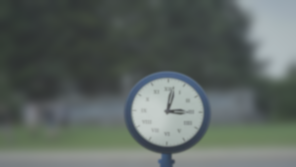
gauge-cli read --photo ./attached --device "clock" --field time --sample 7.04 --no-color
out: 3.02
